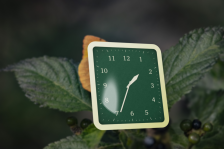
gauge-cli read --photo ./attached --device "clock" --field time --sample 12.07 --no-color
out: 1.34
